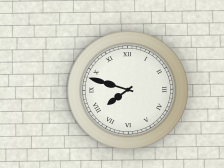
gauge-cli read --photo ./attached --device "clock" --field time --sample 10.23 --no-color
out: 7.48
